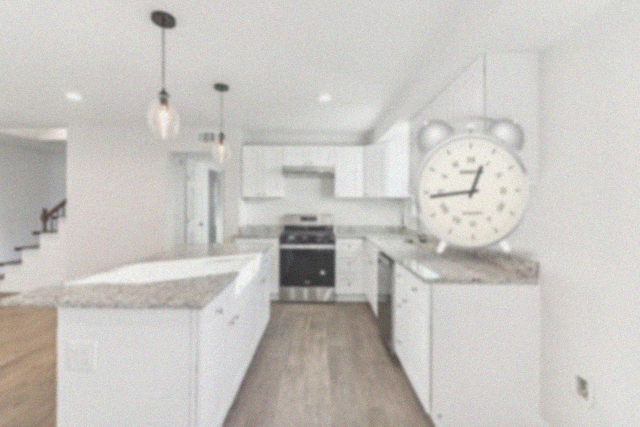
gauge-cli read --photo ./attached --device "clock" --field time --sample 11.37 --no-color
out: 12.44
